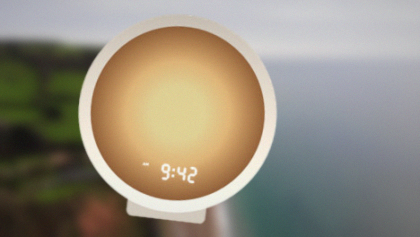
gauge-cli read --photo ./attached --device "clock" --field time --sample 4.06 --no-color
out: 9.42
